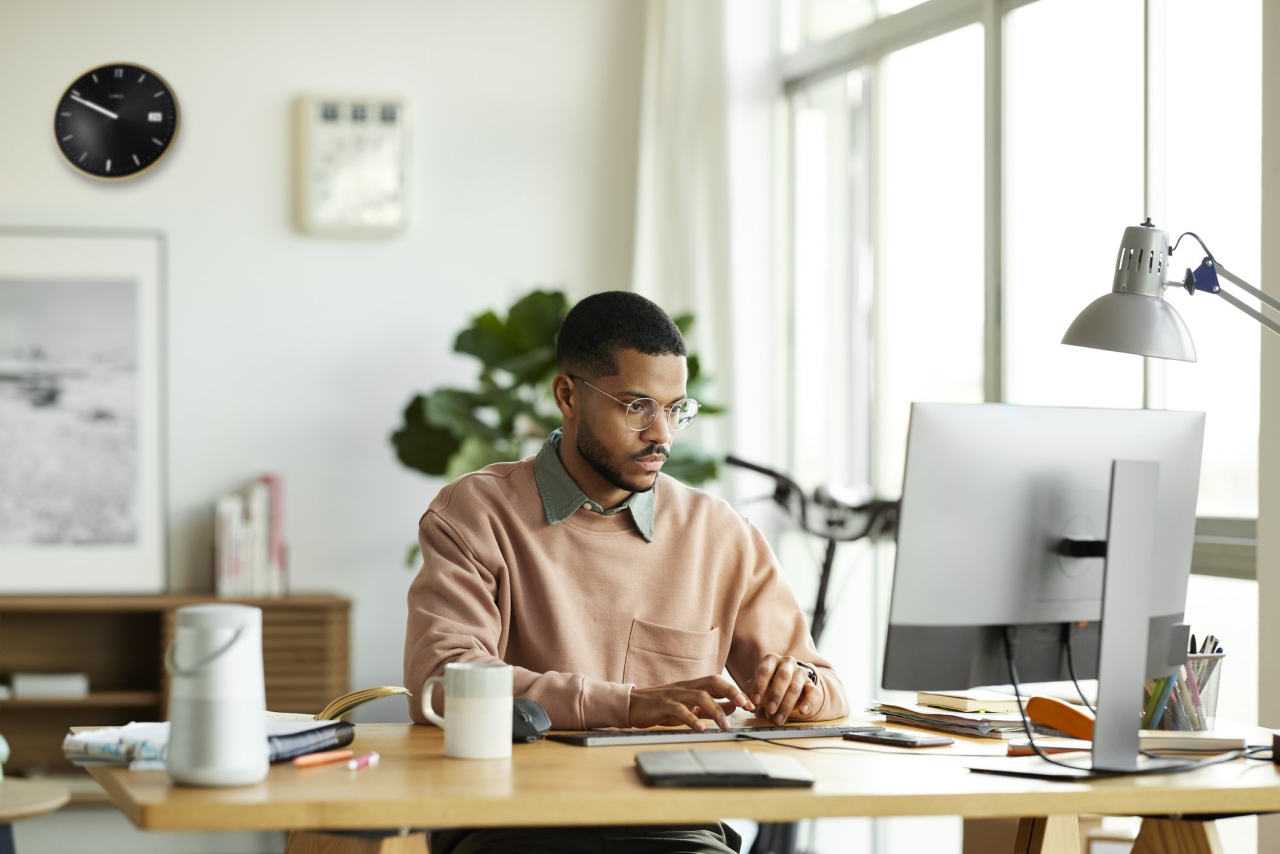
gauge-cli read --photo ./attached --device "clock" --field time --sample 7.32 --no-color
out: 9.49
